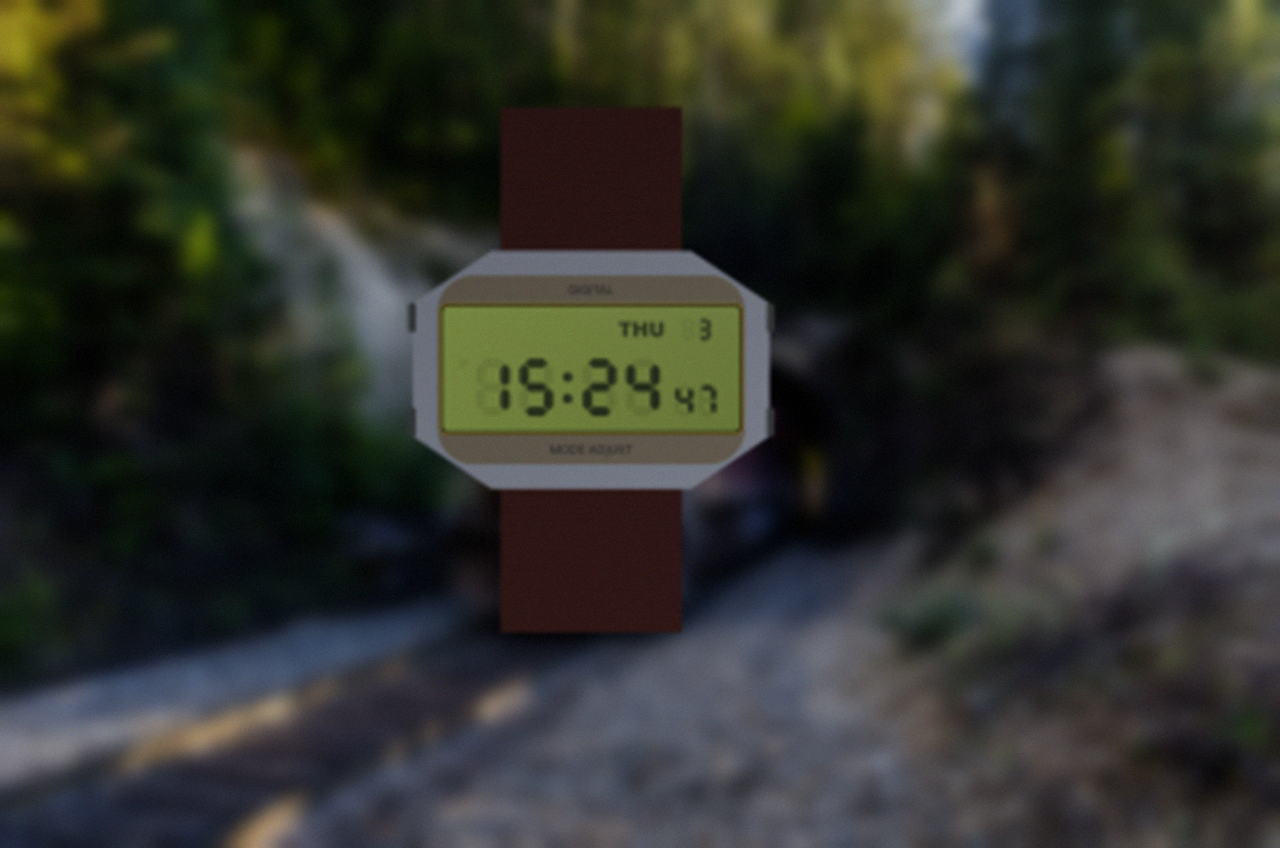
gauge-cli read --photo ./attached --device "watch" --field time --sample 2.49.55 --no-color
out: 15.24.47
